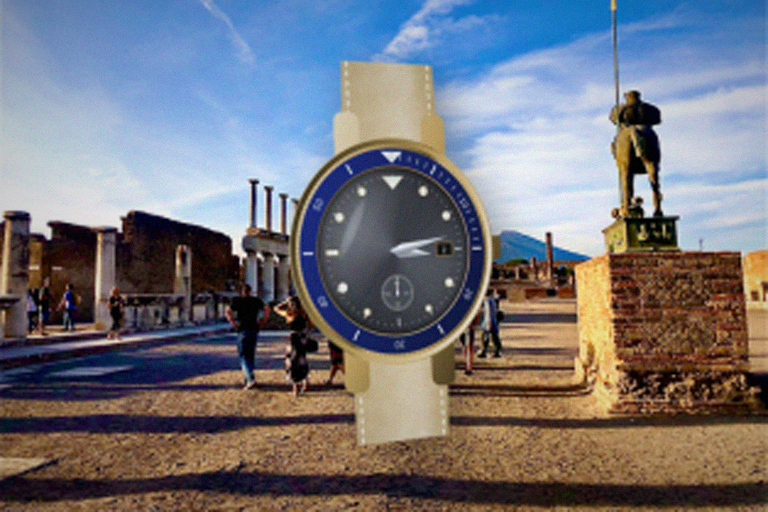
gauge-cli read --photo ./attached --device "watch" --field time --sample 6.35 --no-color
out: 3.13
